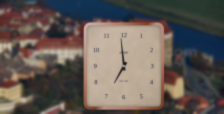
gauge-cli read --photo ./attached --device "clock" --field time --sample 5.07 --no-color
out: 6.59
